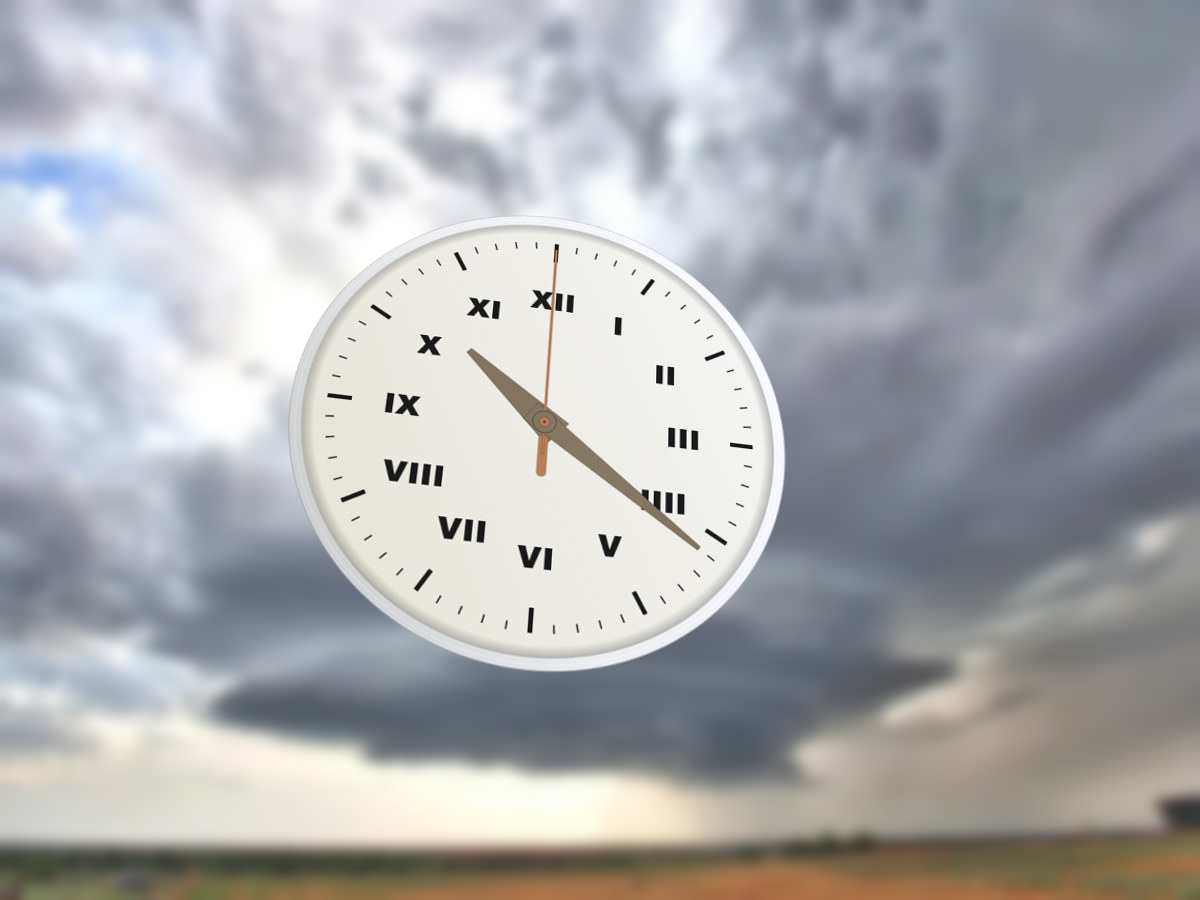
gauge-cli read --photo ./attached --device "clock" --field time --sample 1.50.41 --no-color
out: 10.21.00
